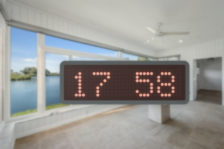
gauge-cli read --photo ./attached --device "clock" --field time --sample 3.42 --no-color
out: 17.58
